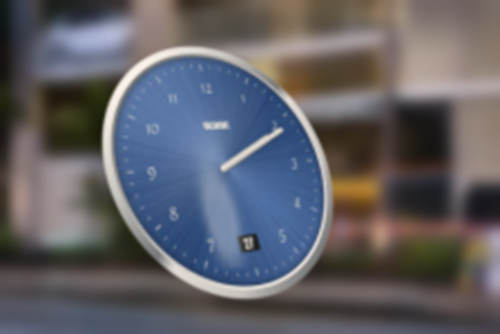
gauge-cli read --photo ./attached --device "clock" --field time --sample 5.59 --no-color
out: 2.11
